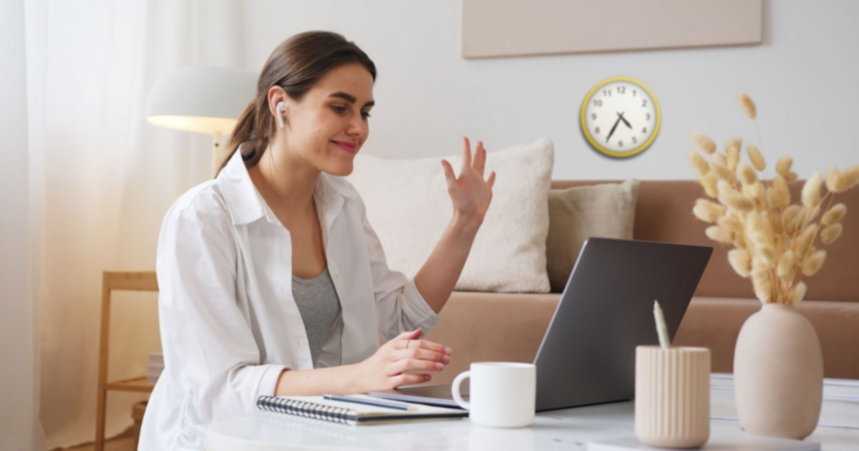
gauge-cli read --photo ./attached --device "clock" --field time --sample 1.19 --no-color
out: 4.35
